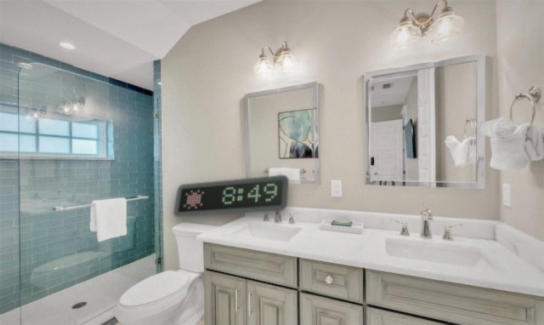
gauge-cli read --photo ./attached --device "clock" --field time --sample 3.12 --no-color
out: 8.49
